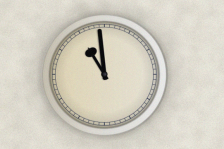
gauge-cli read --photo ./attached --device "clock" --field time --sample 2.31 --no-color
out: 10.59
